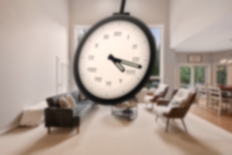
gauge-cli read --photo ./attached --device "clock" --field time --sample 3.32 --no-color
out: 4.17
